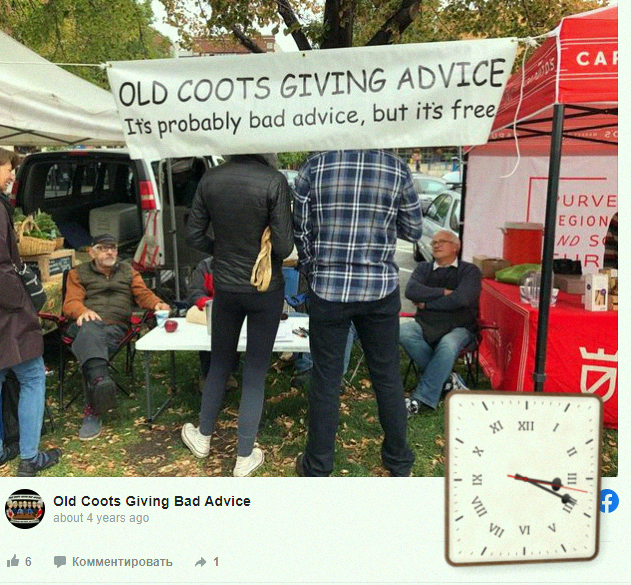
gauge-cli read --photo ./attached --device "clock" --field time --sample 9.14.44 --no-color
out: 3.19.17
